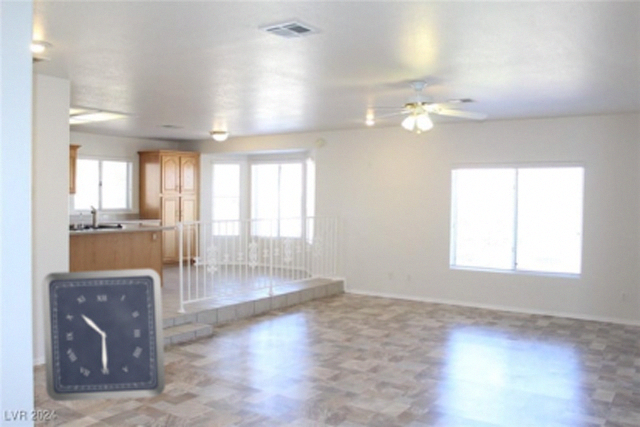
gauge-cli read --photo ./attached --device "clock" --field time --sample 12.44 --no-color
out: 10.30
